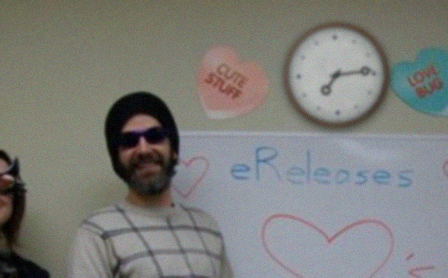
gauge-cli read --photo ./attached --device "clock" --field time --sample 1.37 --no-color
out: 7.14
